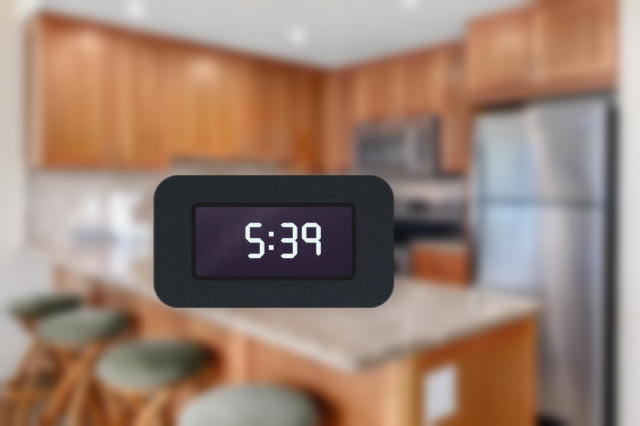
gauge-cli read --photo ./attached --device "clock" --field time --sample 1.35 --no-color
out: 5.39
